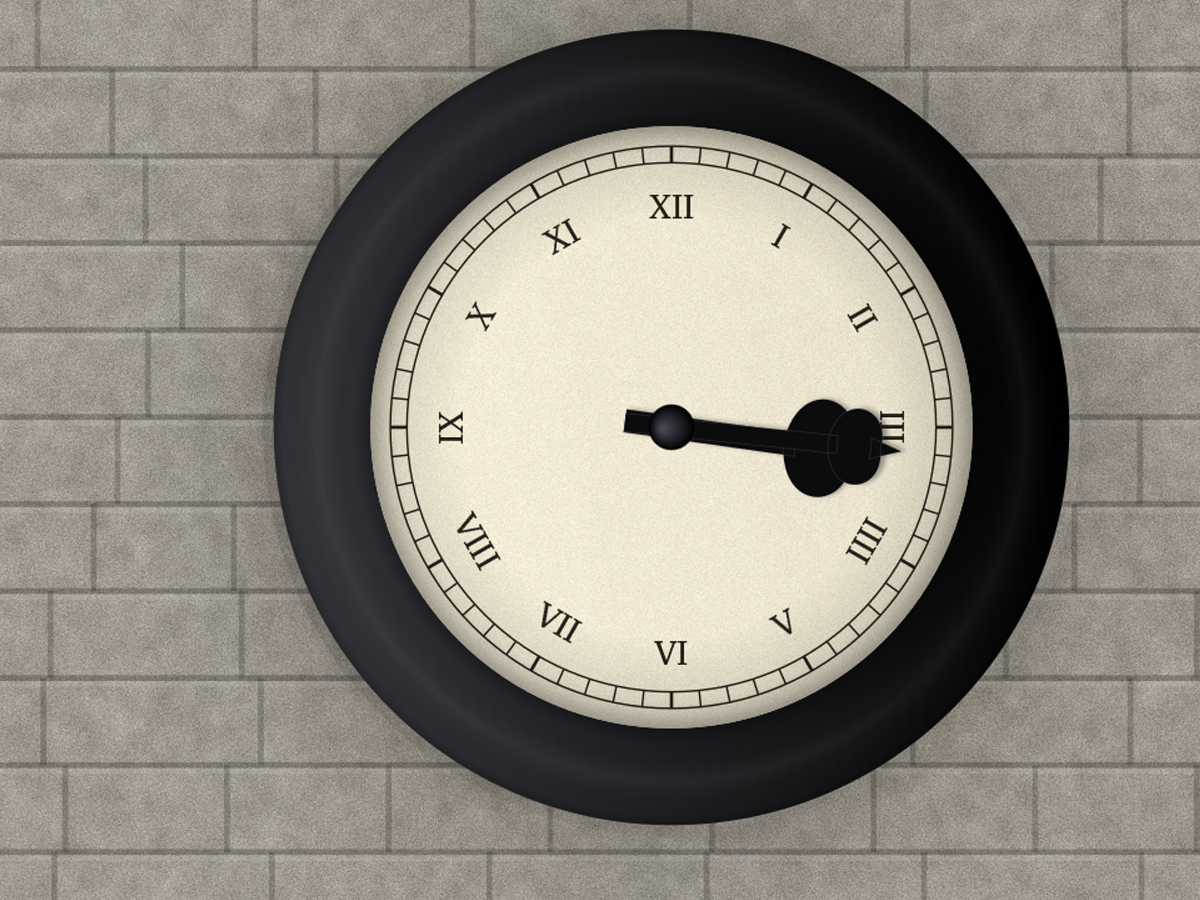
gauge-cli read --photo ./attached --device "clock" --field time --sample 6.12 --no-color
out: 3.16
